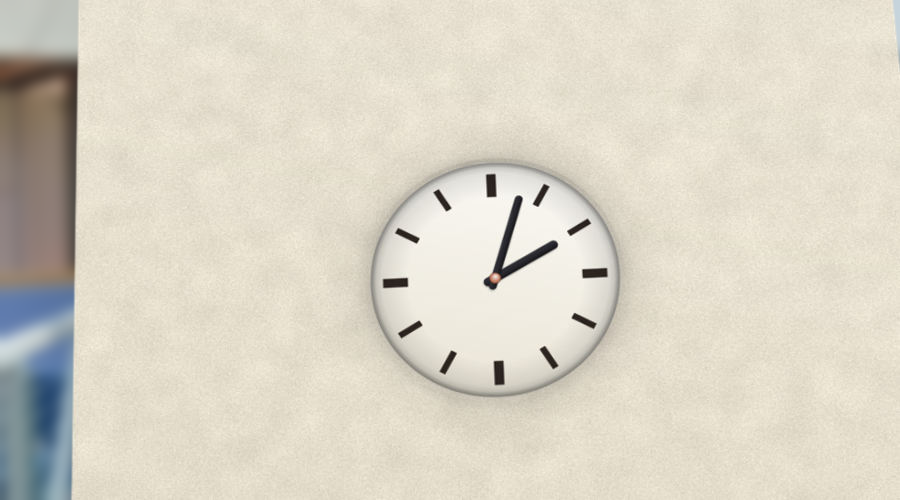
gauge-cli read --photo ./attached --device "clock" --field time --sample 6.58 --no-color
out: 2.03
